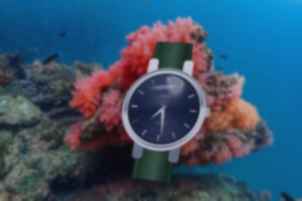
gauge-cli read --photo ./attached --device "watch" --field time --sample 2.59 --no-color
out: 7.29
